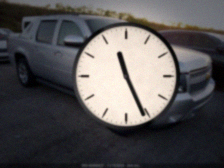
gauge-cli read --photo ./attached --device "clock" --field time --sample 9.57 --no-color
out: 11.26
